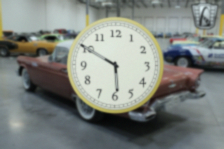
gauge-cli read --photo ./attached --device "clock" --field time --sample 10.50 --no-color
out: 5.50
